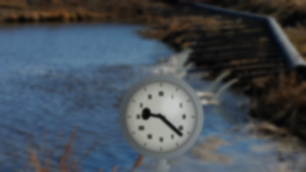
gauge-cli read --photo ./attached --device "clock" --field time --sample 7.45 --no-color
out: 9.22
